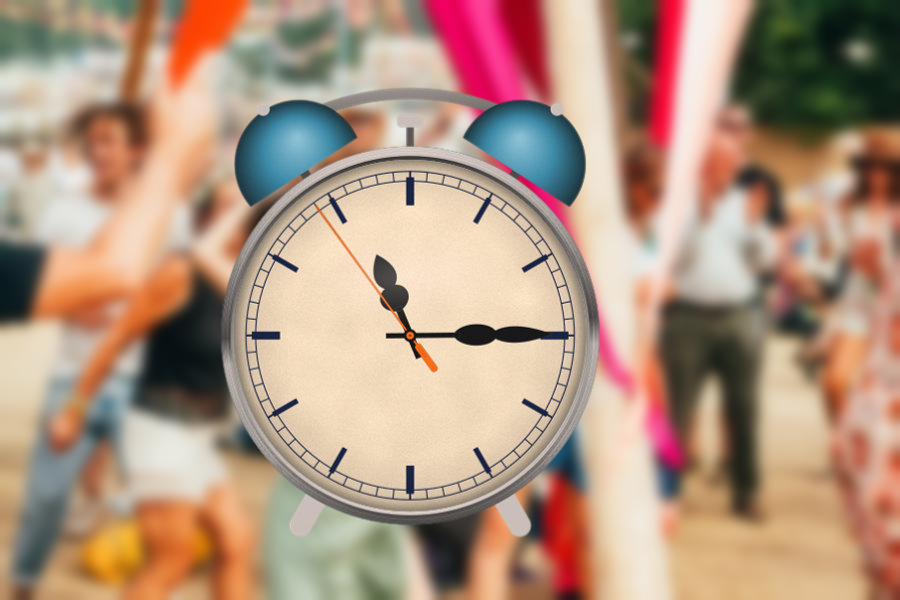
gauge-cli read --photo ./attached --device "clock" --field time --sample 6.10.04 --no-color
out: 11.14.54
